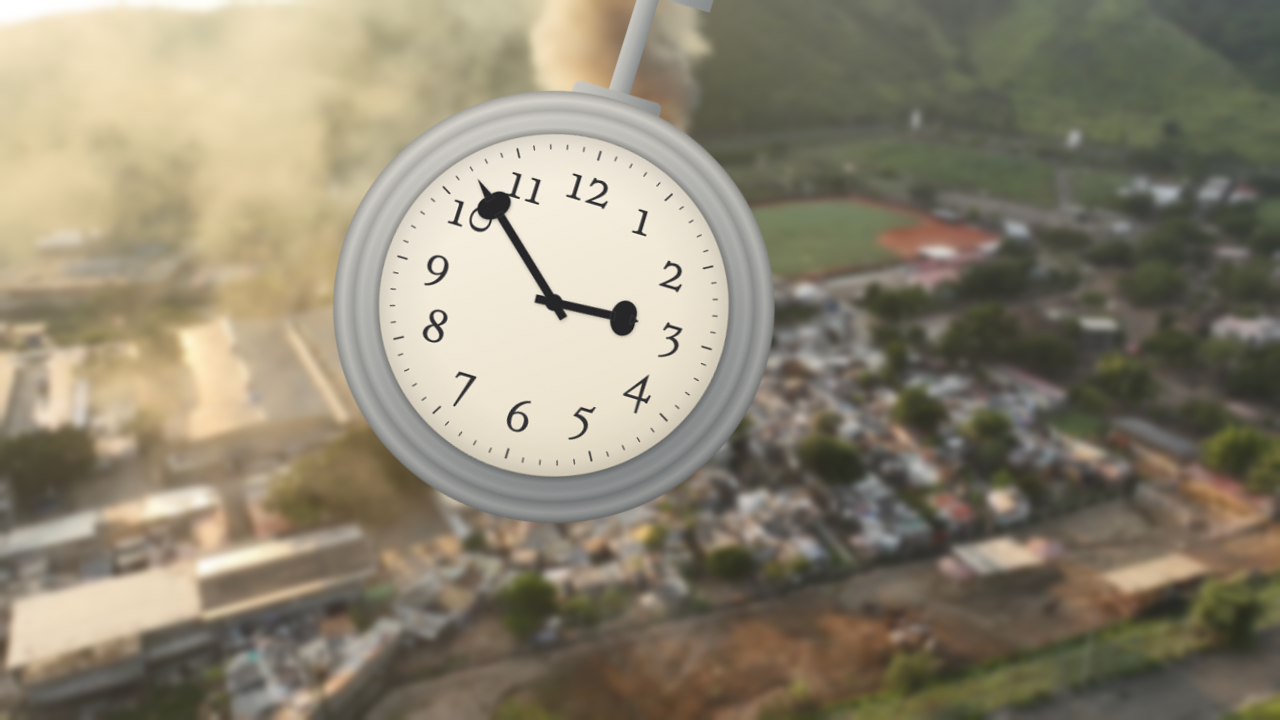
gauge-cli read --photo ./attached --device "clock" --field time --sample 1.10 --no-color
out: 2.52
